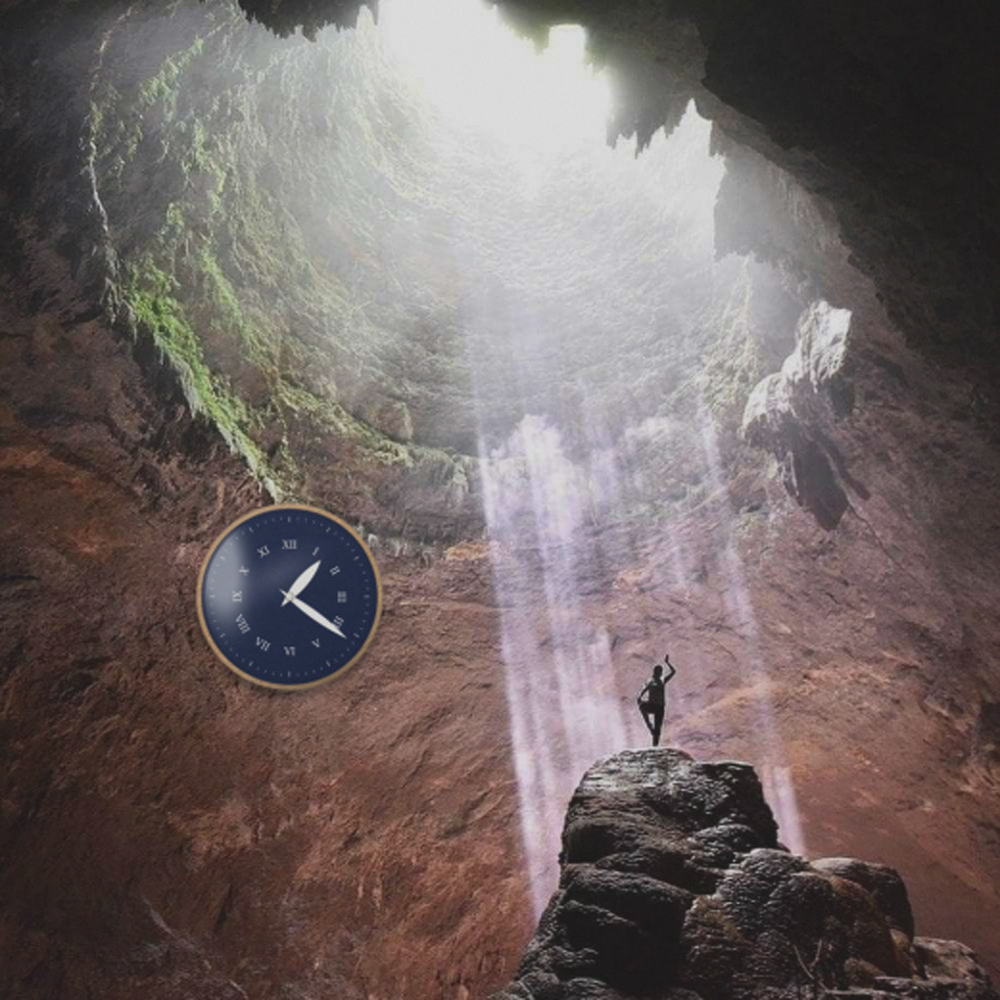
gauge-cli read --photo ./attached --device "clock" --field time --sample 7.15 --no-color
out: 1.21
